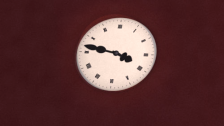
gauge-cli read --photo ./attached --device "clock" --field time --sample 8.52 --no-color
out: 3.47
